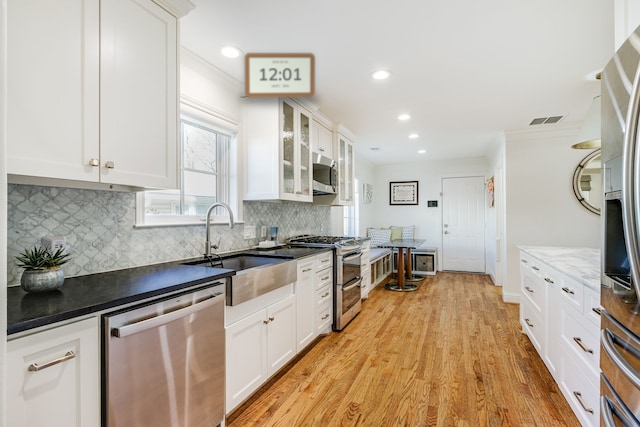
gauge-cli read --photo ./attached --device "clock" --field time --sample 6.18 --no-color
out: 12.01
